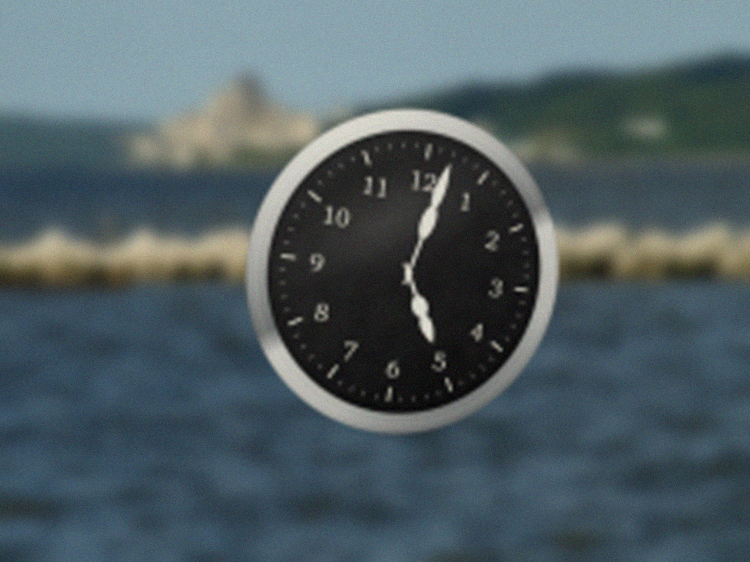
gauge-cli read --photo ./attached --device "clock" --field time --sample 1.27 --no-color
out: 5.02
